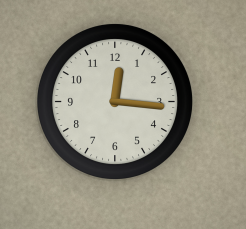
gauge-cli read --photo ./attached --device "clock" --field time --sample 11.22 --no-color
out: 12.16
